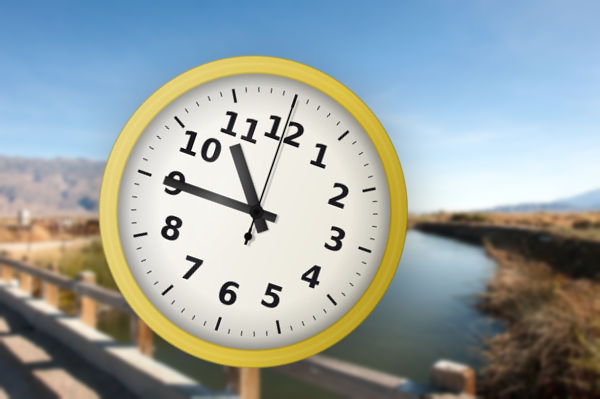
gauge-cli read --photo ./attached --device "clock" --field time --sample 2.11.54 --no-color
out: 10.45.00
